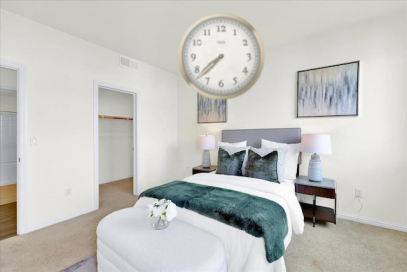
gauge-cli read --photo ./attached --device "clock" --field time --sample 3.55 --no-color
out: 7.38
